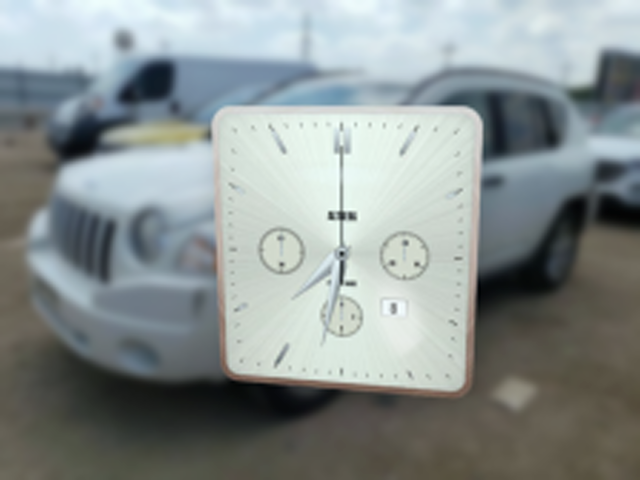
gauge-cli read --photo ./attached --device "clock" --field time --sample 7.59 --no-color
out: 7.32
